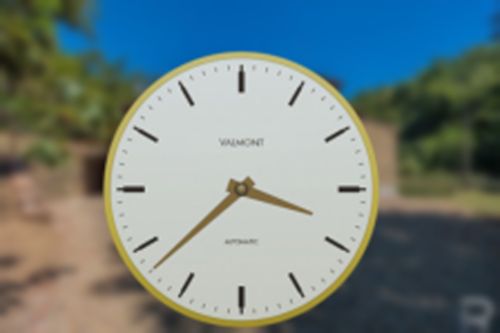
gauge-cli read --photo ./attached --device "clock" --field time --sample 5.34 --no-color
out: 3.38
